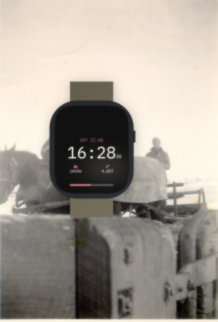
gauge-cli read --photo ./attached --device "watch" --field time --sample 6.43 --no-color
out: 16.28
